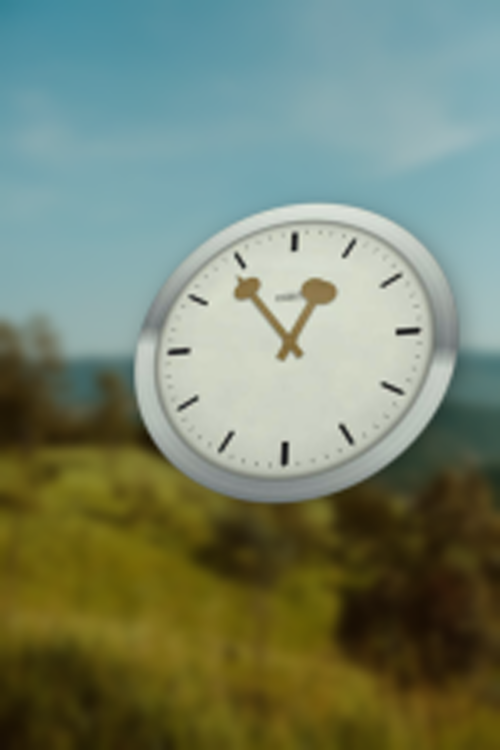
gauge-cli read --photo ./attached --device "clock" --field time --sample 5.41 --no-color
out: 12.54
